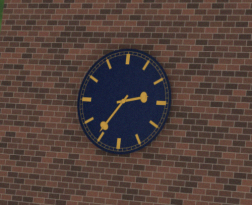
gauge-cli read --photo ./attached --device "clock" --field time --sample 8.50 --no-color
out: 2.36
